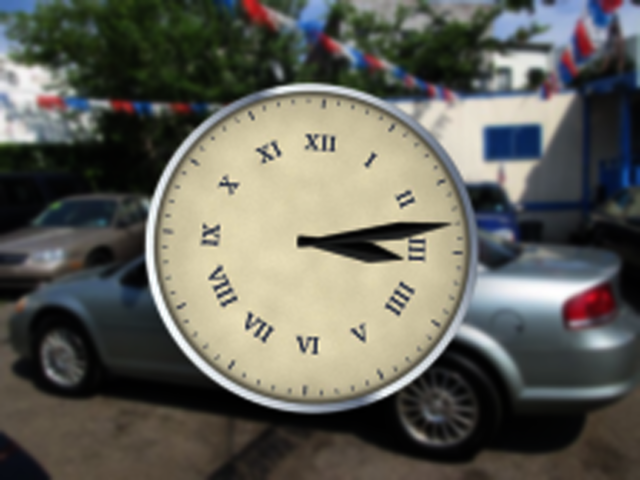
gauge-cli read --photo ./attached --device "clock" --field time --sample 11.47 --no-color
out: 3.13
